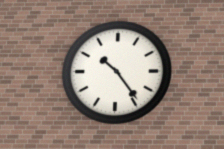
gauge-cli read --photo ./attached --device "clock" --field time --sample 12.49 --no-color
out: 10.24
